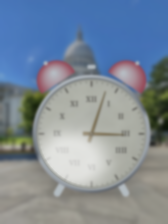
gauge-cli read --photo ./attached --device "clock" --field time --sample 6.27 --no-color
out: 3.03
